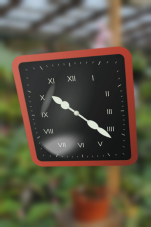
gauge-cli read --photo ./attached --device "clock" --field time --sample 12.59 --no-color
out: 10.22
